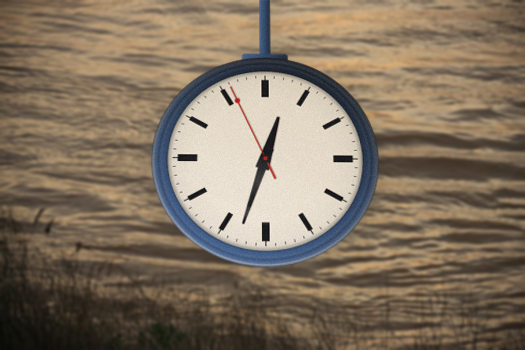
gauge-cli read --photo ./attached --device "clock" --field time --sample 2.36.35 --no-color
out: 12.32.56
